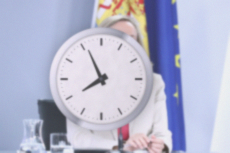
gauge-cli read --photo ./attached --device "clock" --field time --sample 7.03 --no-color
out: 7.56
